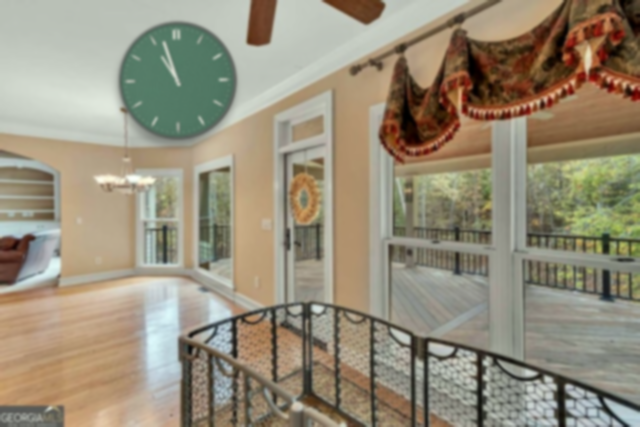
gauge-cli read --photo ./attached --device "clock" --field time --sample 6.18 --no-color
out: 10.57
